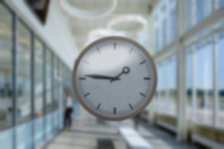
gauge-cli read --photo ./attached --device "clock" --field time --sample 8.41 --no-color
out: 1.46
